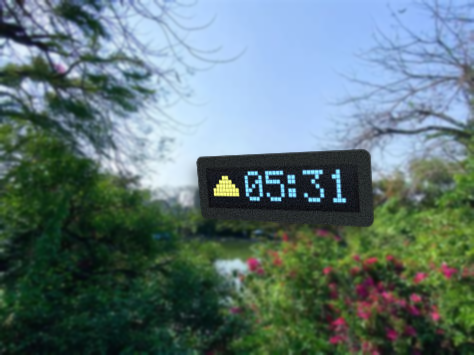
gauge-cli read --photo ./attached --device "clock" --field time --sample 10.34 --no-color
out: 5.31
